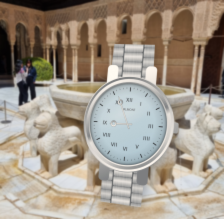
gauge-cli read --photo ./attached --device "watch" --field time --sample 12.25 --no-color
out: 8.56
